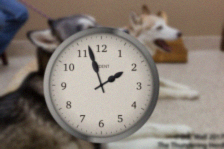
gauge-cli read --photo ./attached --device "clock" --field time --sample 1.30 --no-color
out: 1.57
